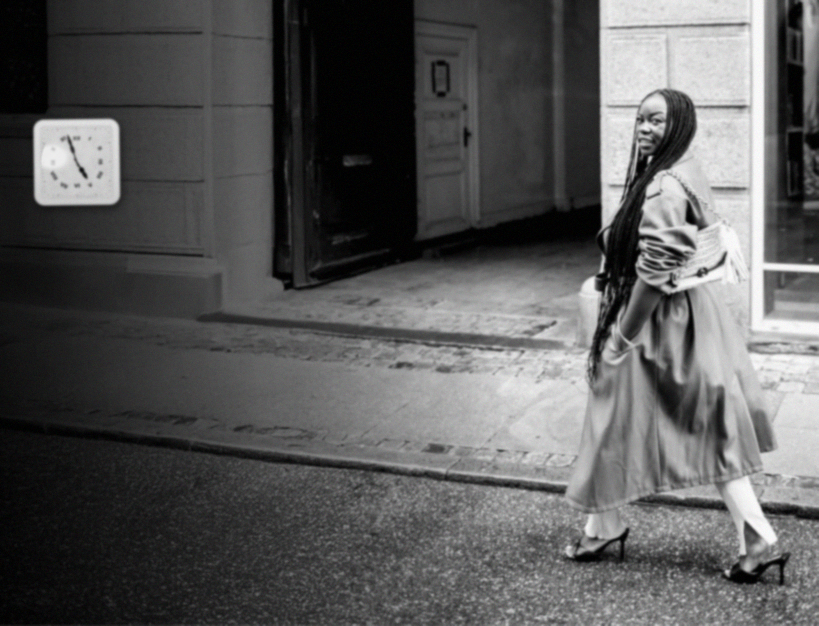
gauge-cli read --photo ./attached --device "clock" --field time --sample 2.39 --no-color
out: 4.57
